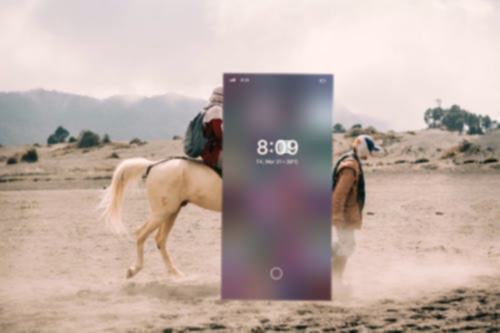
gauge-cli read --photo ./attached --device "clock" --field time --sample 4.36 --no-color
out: 8.09
